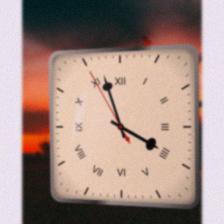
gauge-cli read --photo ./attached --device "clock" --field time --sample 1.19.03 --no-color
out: 3.56.55
